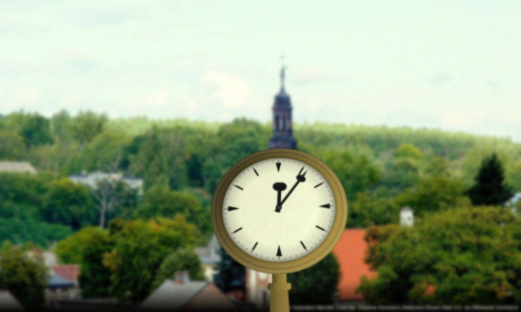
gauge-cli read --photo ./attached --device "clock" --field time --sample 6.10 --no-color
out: 12.06
